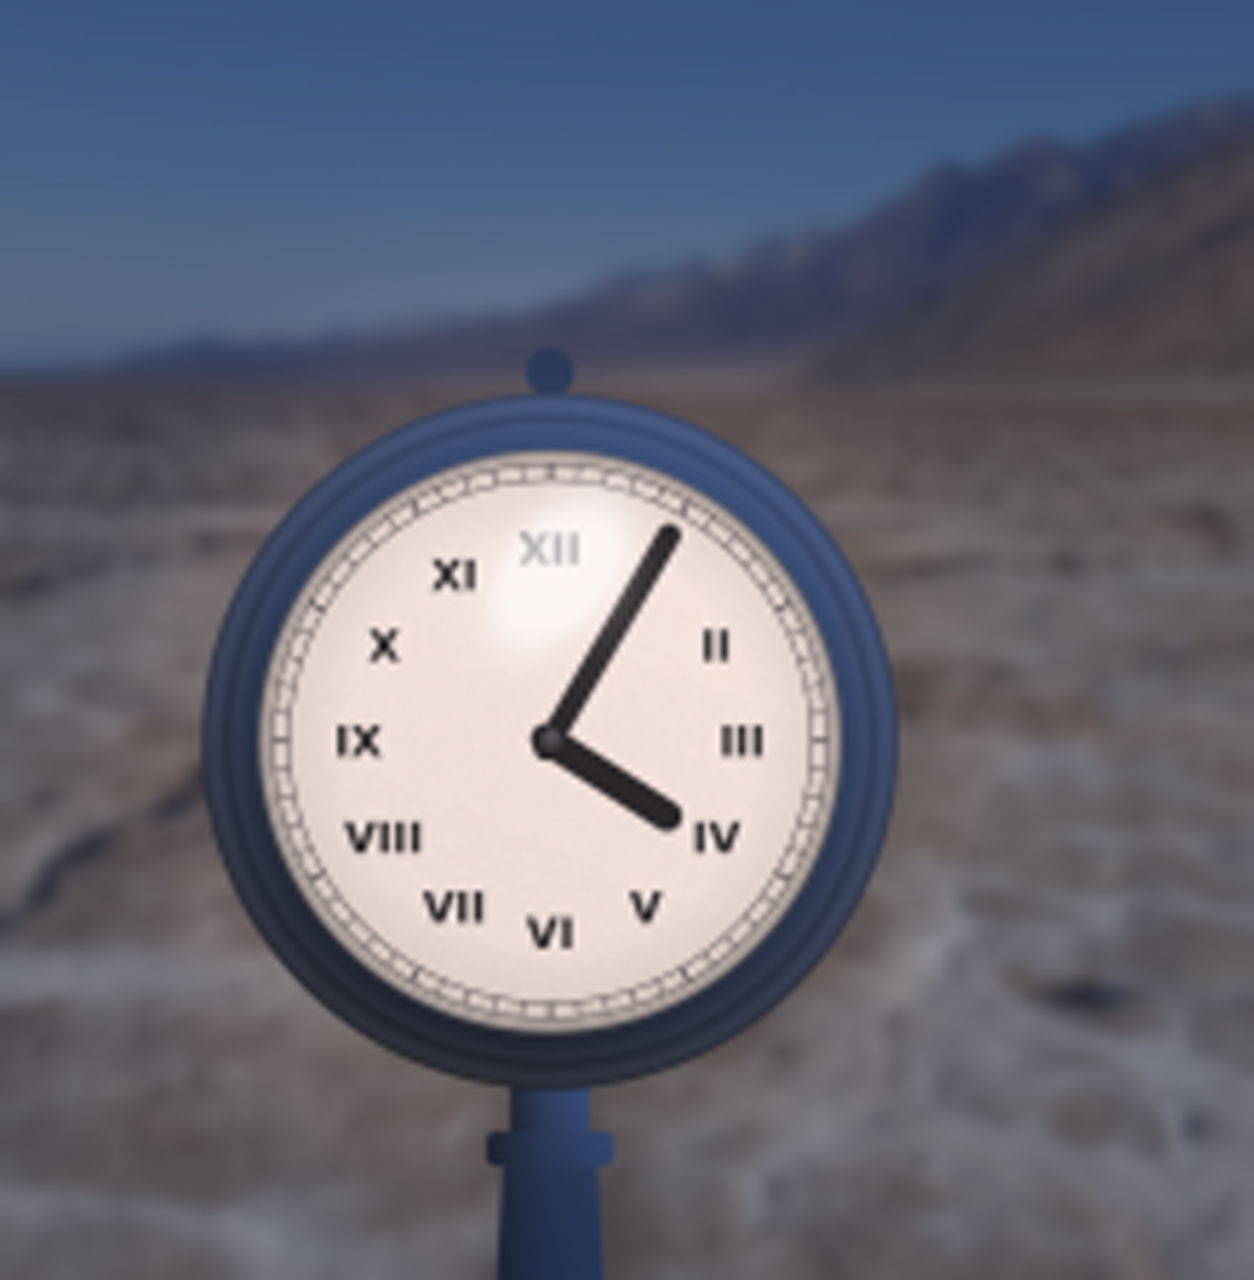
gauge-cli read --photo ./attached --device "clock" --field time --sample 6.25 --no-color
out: 4.05
